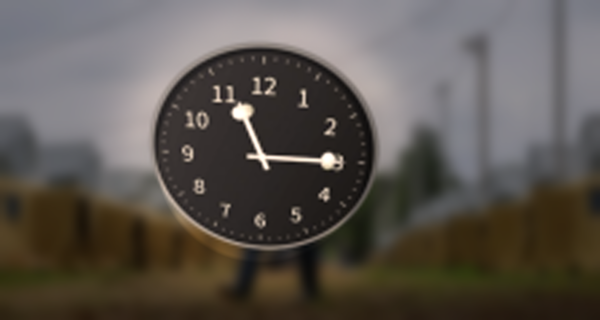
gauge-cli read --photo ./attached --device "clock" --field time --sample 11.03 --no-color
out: 11.15
